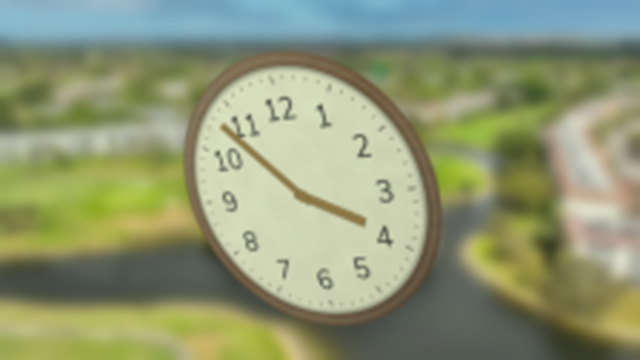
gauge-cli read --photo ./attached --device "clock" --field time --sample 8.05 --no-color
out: 3.53
